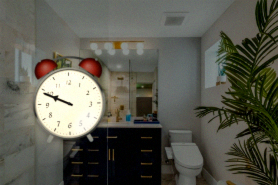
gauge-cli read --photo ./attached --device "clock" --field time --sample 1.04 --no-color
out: 9.49
